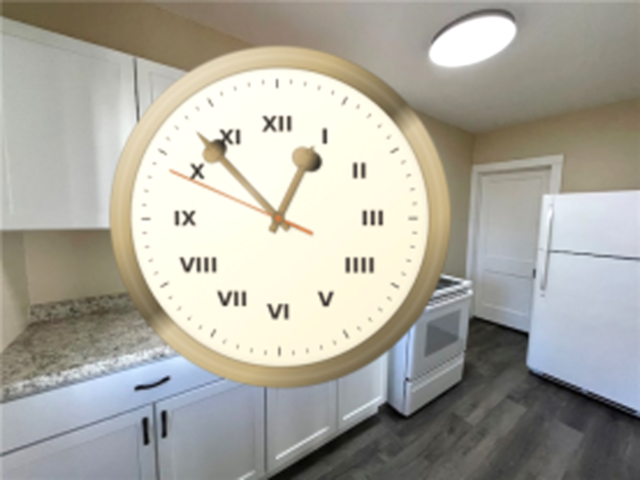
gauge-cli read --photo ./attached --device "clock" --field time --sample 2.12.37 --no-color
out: 12.52.49
